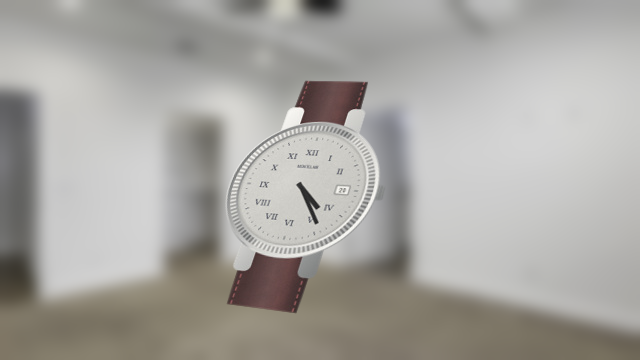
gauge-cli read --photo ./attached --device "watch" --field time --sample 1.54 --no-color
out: 4.24
